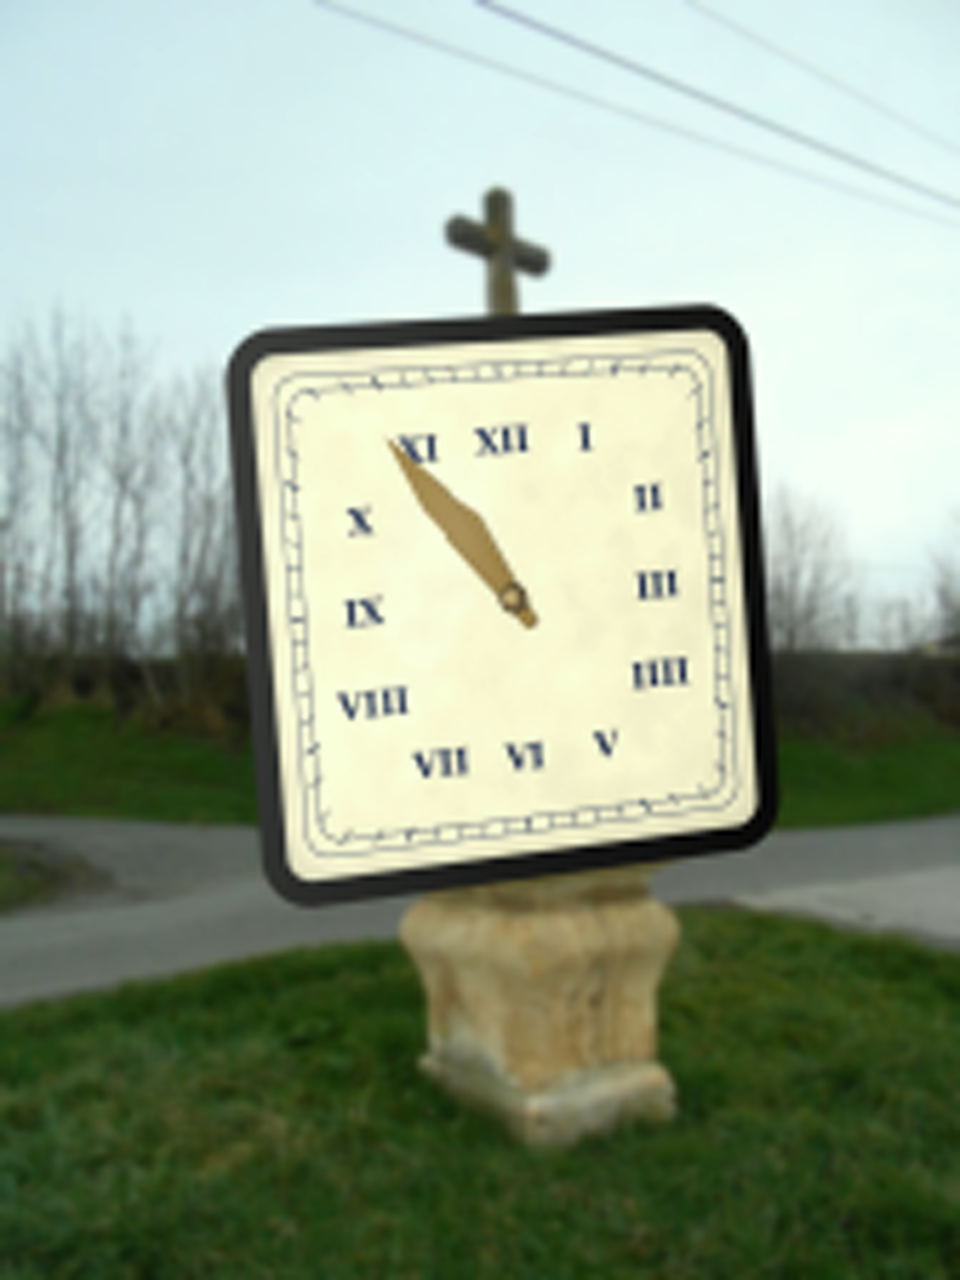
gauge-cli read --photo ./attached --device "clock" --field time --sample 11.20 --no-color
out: 10.54
